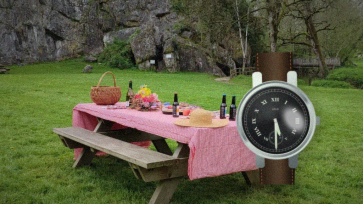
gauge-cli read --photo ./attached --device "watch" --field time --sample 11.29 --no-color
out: 5.30
